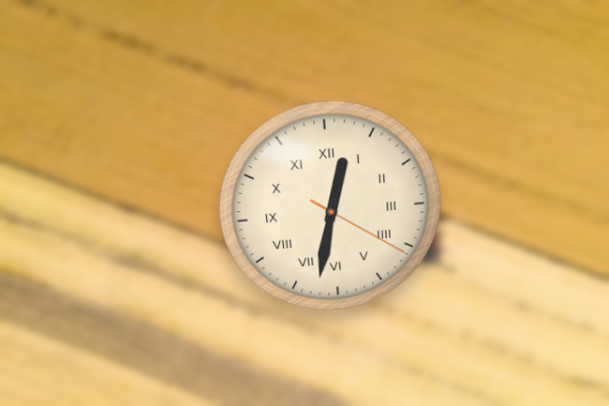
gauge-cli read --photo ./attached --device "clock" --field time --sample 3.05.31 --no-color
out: 12.32.21
